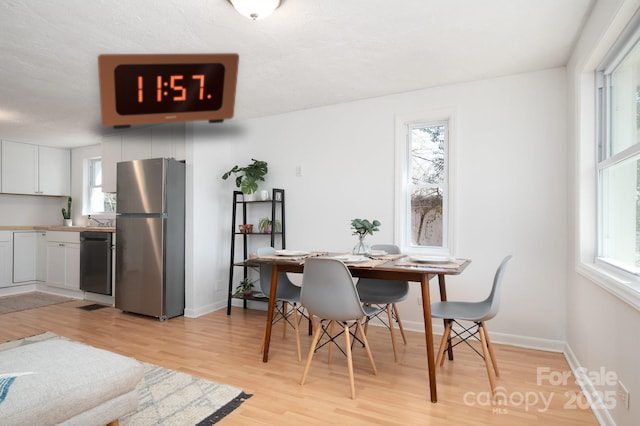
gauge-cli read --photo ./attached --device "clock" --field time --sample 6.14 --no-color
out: 11.57
